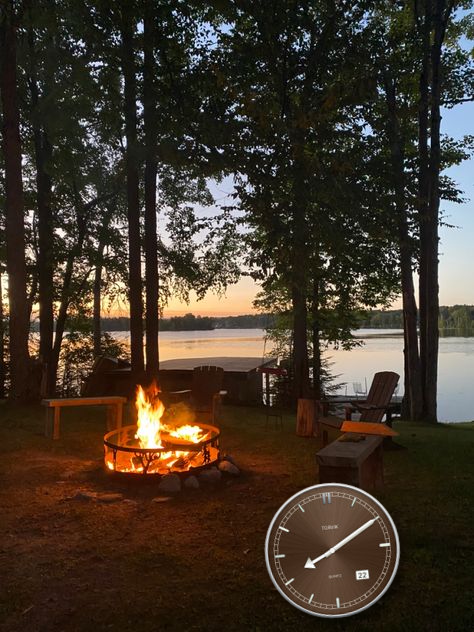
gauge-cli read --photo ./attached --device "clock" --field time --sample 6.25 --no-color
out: 8.10
